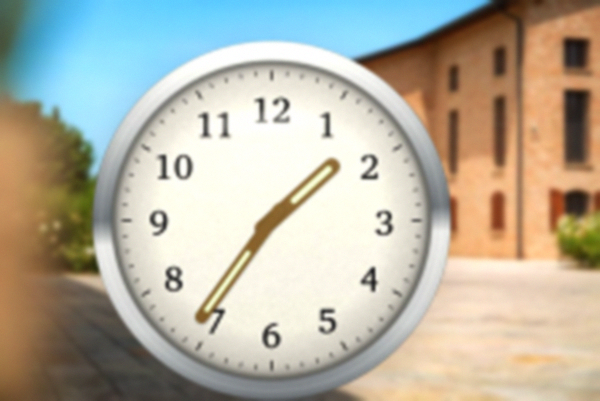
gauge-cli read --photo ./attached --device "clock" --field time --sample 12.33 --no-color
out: 1.36
